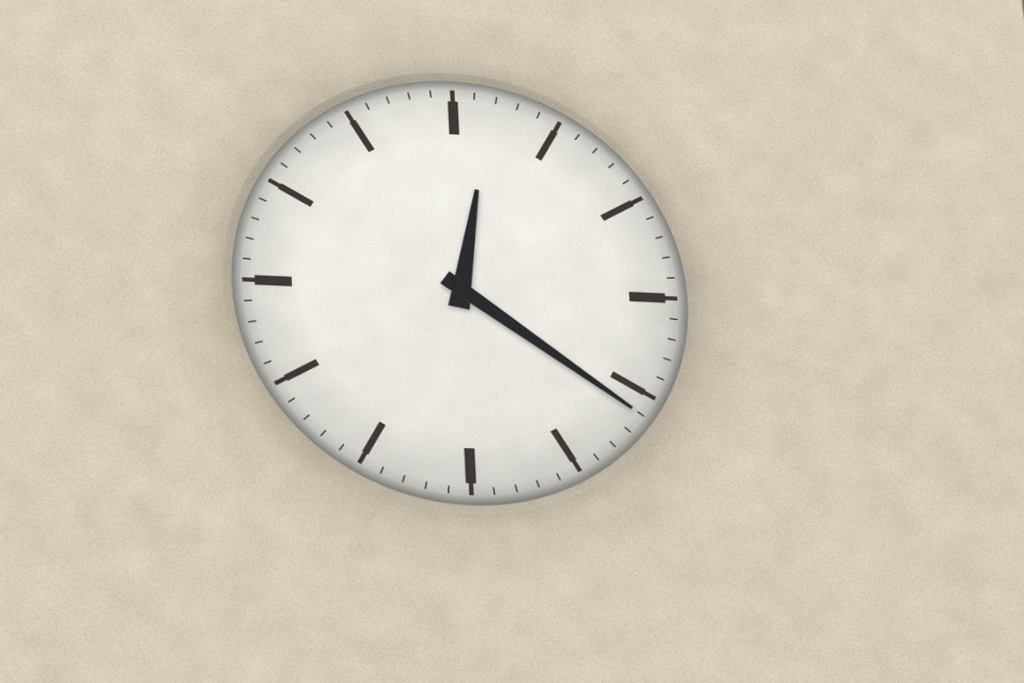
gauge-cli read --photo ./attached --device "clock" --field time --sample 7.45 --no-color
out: 12.21
